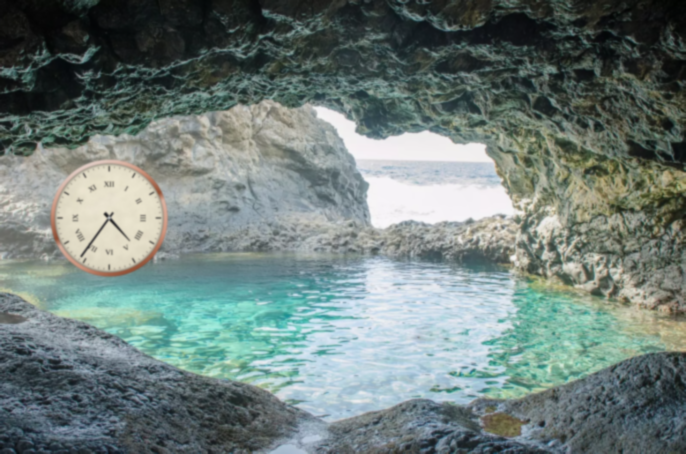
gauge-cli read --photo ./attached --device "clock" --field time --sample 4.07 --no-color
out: 4.36
